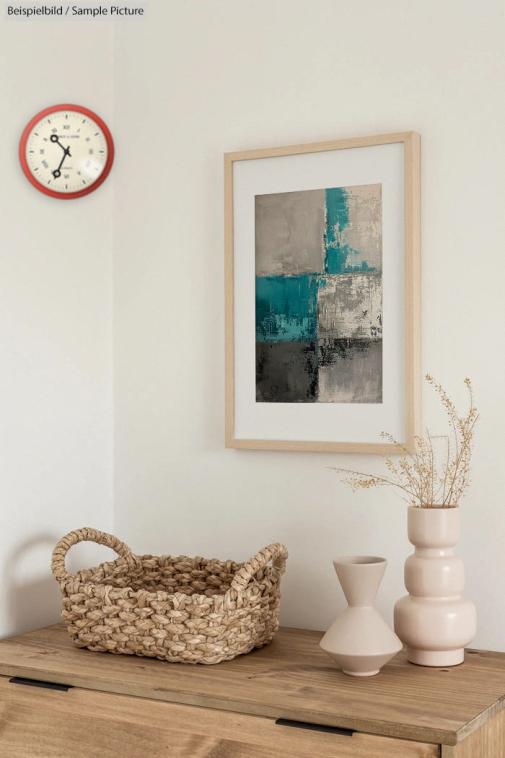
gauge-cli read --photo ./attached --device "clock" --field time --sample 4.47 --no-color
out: 10.34
